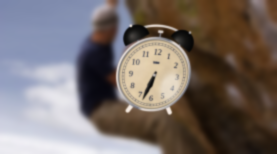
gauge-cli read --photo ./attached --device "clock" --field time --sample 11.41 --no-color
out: 6.33
